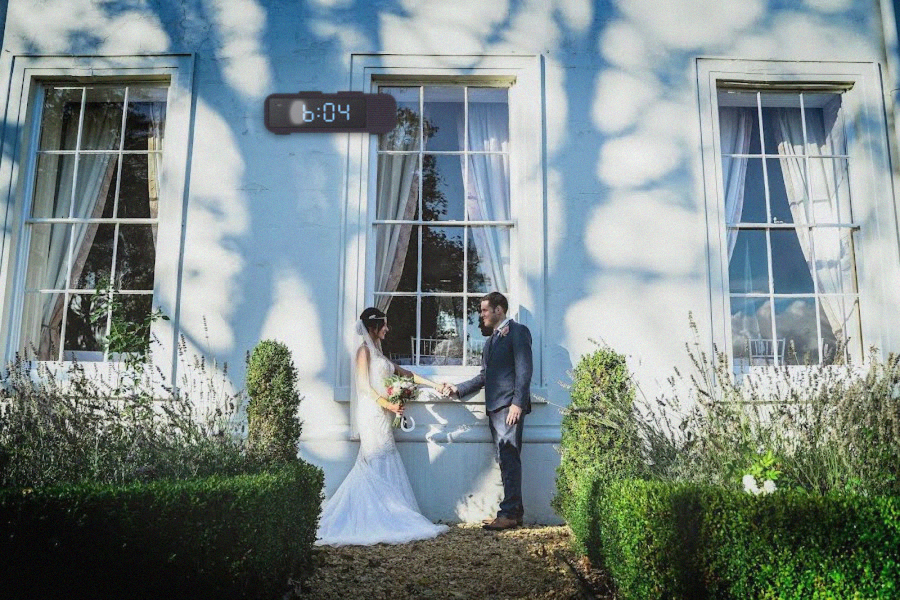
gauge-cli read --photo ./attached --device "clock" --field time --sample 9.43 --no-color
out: 6.04
